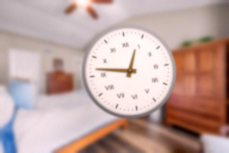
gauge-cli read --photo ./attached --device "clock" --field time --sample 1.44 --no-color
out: 12.47
